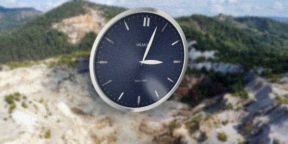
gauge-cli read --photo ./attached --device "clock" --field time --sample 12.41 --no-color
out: 3.03
